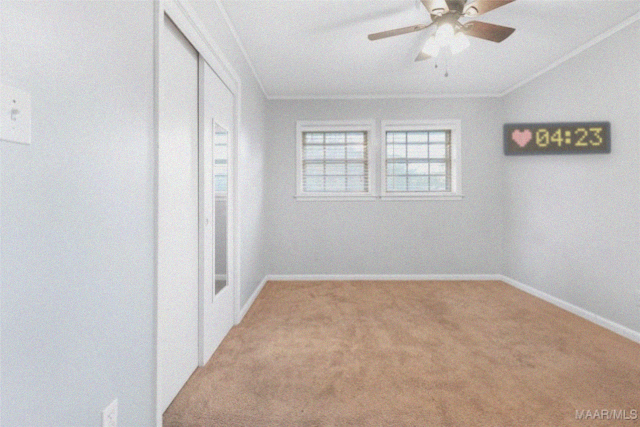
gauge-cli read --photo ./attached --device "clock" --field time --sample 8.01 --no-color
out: 4.23
